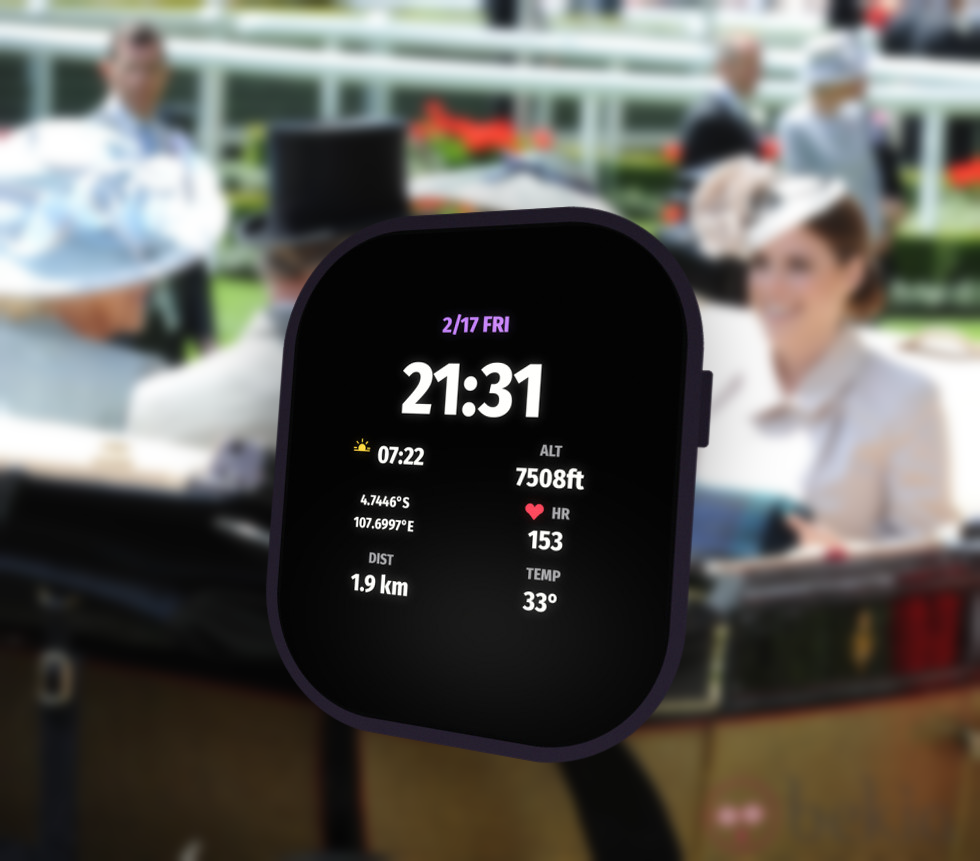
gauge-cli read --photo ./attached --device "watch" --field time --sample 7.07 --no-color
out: 21.31
